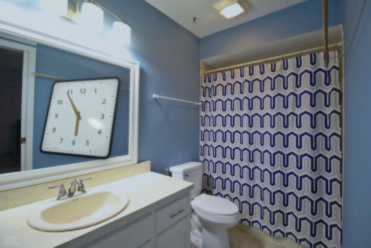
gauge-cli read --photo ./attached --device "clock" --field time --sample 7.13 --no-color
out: 5.54
